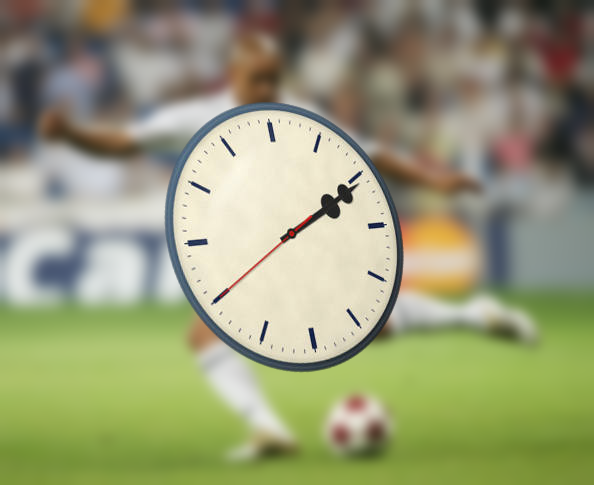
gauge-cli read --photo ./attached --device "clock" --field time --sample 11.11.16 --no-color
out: 2.10.40
